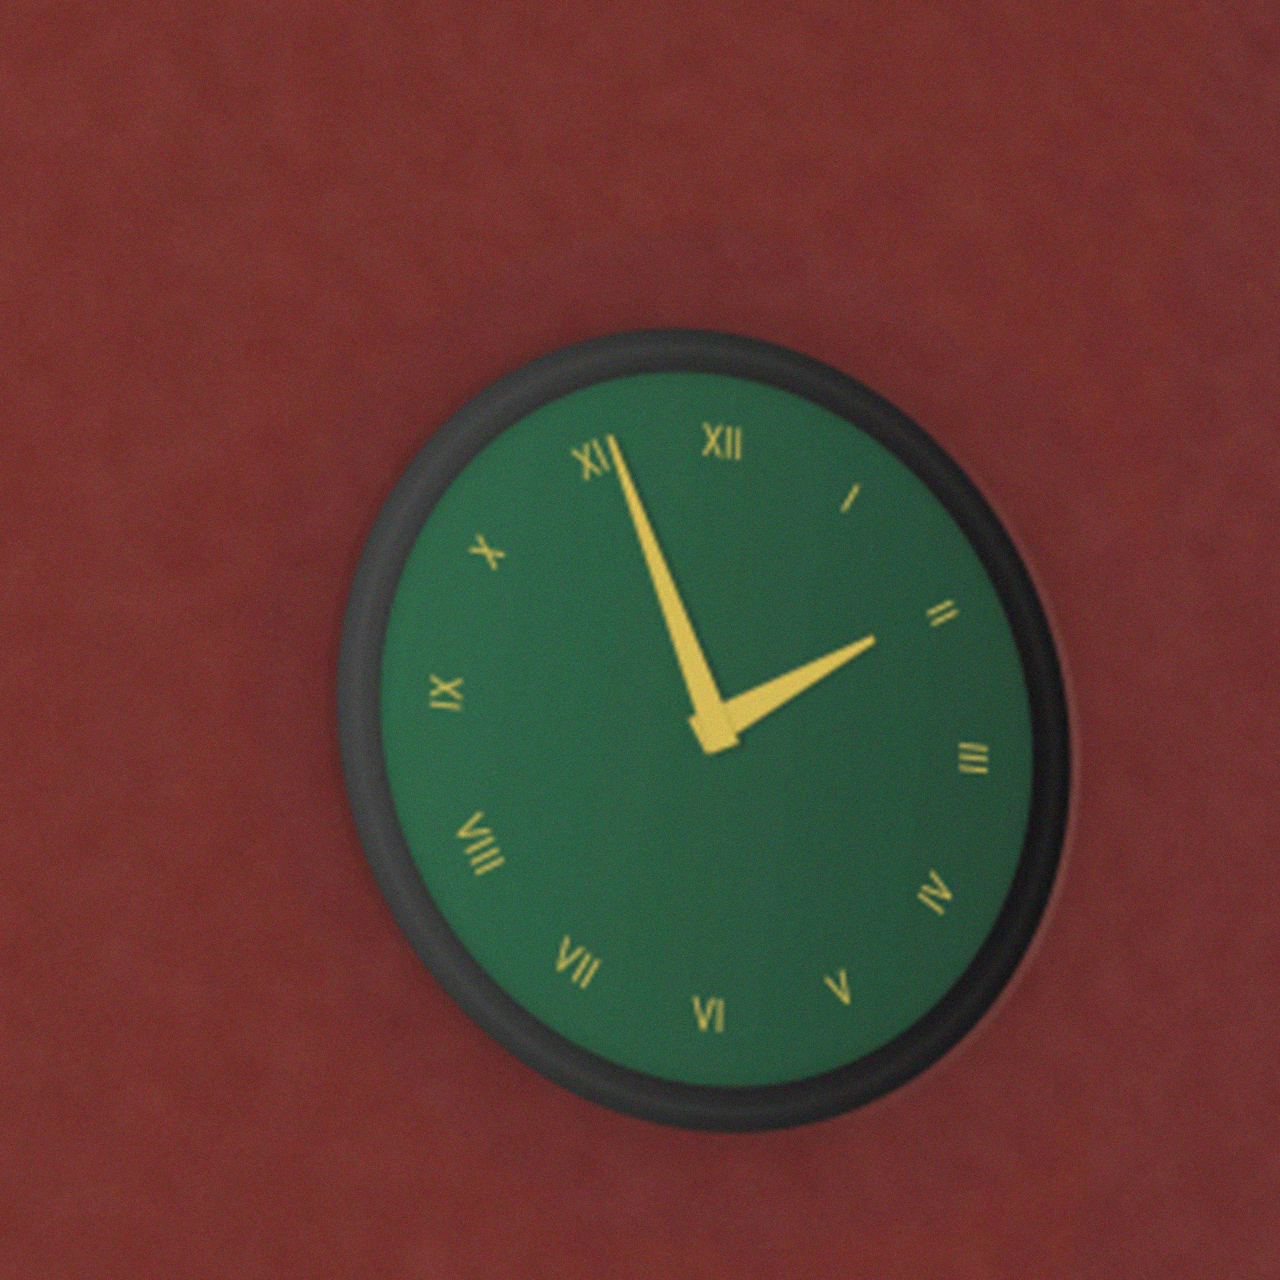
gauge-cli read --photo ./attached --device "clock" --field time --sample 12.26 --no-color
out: 1.56
